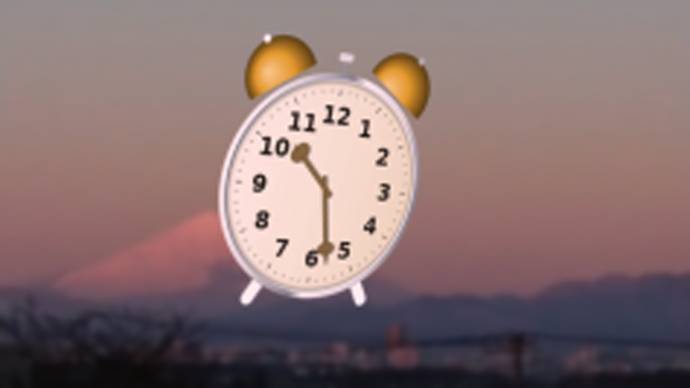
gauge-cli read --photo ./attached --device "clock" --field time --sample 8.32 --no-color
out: 10.28
